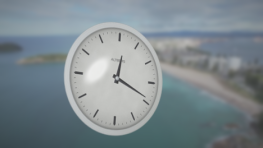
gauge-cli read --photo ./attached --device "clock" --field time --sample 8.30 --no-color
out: 12.19
